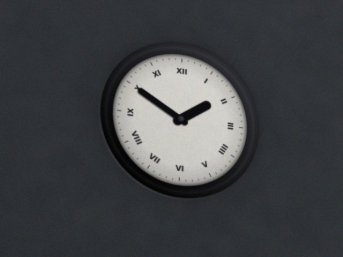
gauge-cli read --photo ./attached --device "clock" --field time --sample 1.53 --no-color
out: 1.50
